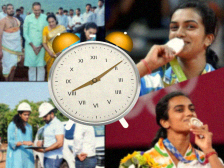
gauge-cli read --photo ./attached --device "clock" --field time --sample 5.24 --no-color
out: 8.09
